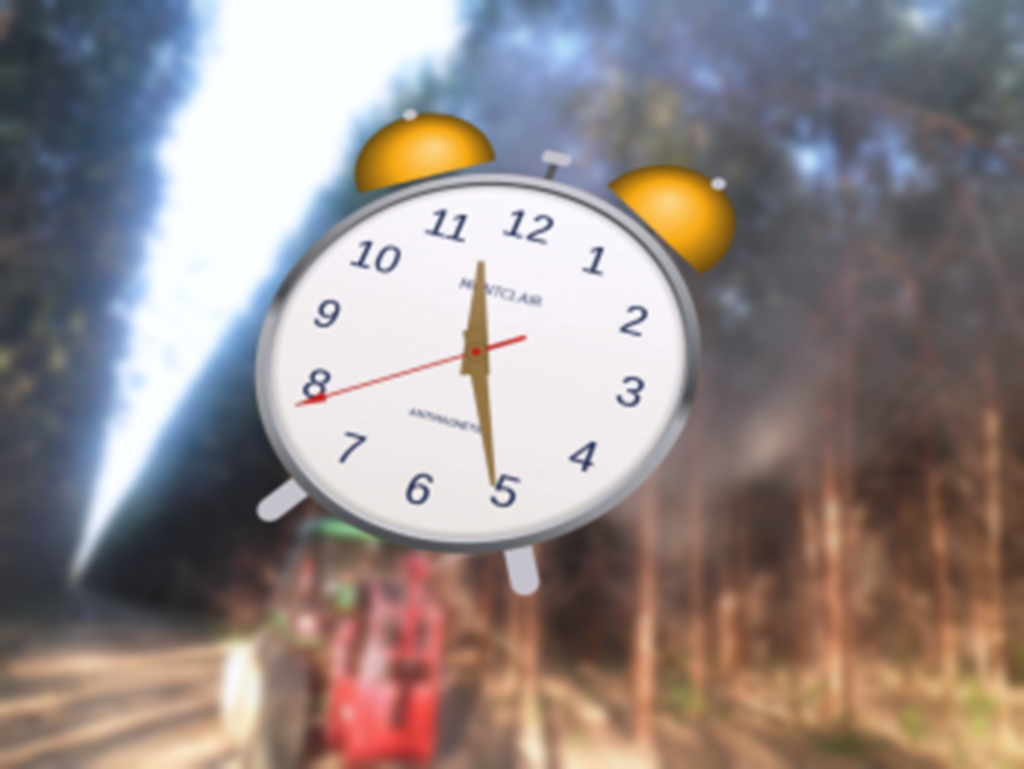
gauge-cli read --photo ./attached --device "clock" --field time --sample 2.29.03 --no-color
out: 11.25.39
